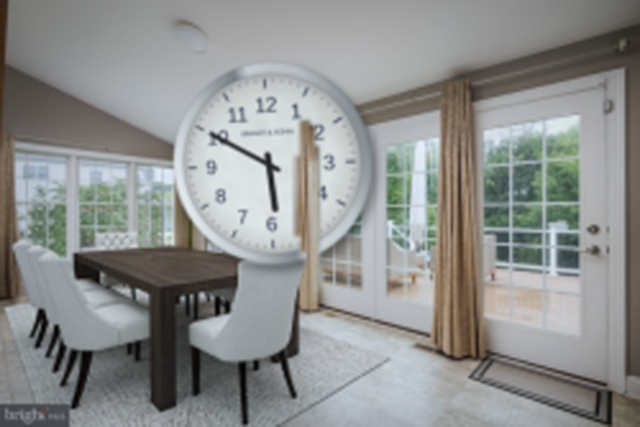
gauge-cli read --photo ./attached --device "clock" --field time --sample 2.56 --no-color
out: 5.50
